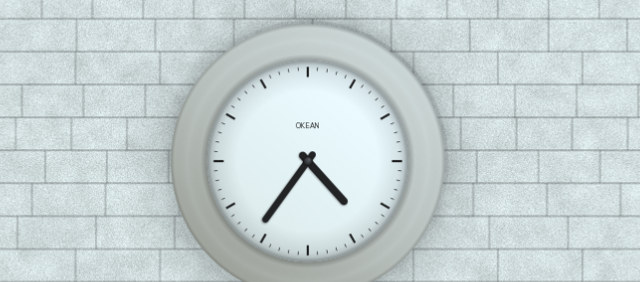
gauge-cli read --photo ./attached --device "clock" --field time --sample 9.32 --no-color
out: 4.36
